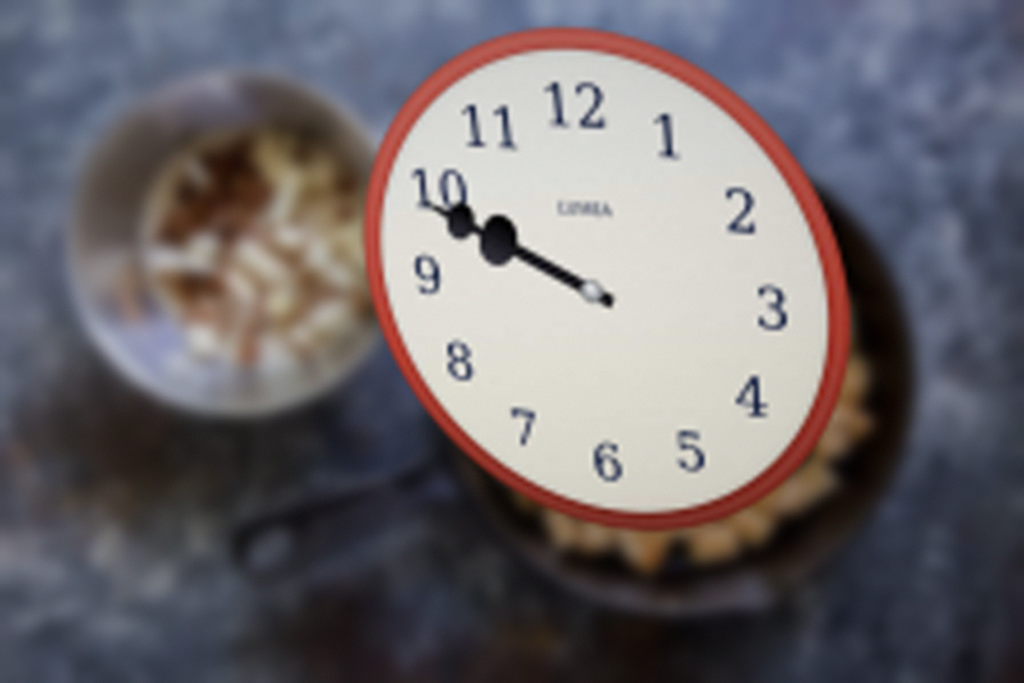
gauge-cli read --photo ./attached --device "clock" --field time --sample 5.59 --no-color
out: 9.49
